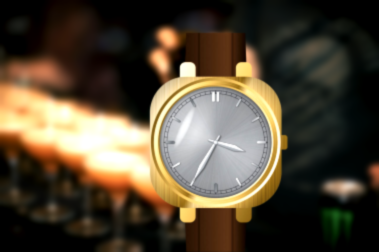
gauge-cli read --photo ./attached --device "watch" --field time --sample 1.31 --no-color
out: 3.35
